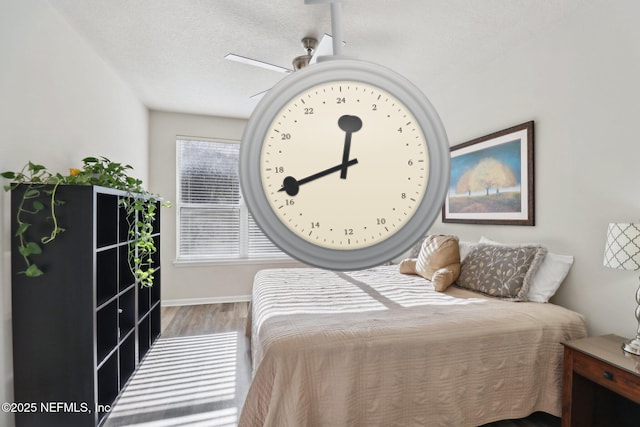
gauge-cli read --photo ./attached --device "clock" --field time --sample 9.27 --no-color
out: 0.42
